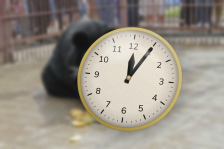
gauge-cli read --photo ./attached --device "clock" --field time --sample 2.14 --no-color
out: 12.05
